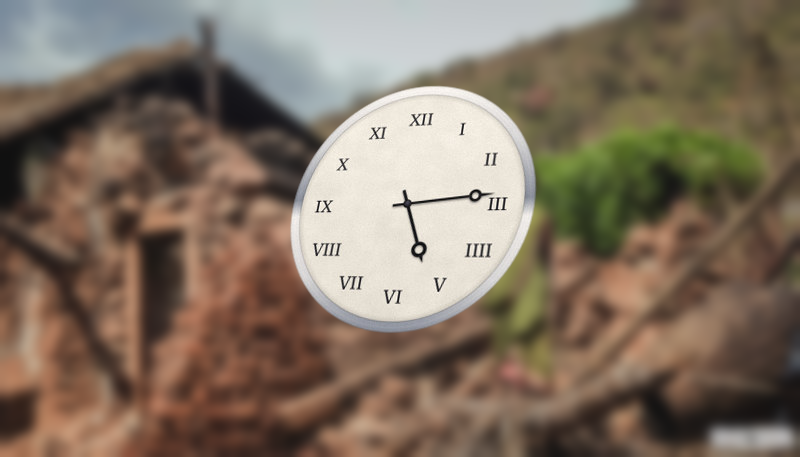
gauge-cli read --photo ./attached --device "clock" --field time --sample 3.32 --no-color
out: 5.14
